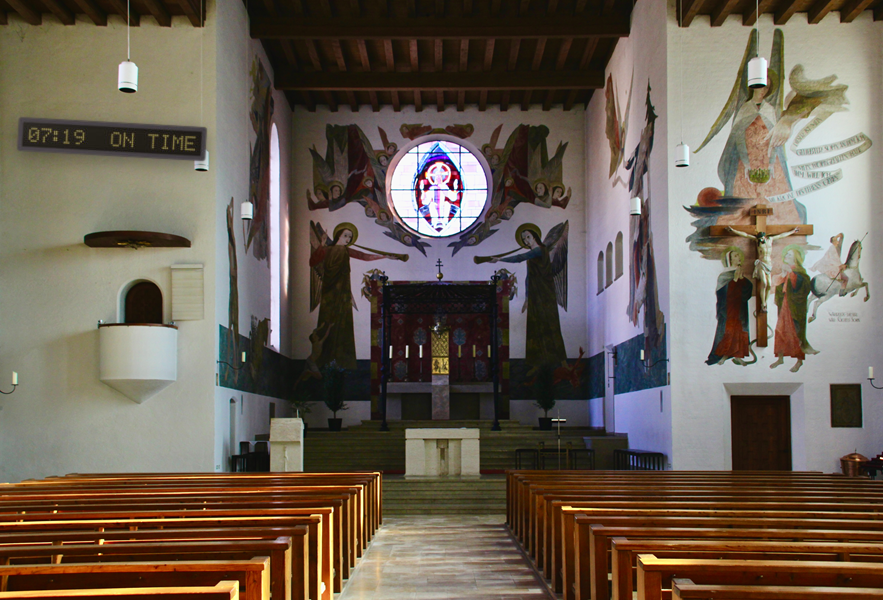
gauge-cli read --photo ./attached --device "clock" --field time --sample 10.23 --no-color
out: 7.19
